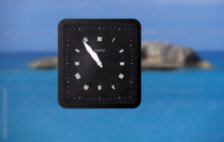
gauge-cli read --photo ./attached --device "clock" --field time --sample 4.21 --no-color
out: 10.54
